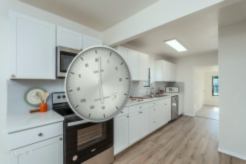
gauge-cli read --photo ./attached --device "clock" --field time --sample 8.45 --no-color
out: 6.01
